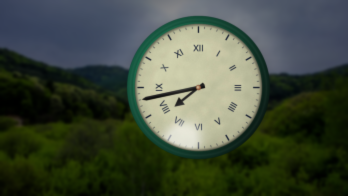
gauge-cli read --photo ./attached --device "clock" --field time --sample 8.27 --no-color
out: 7.43
